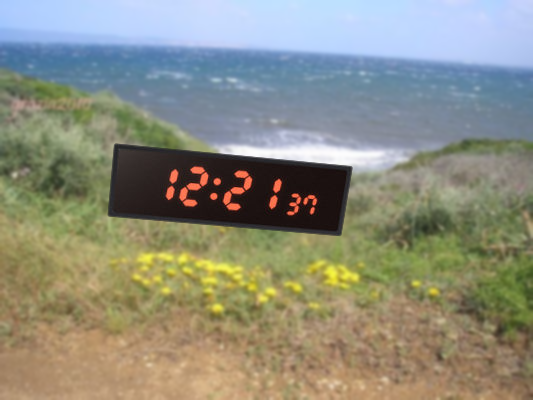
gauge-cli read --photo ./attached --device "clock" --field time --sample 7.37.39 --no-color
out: 12.21.37
